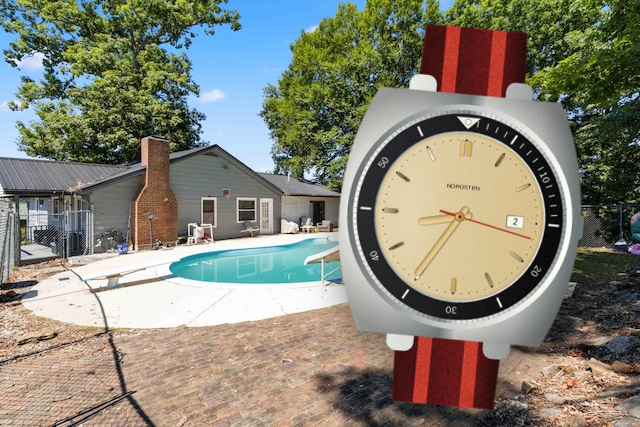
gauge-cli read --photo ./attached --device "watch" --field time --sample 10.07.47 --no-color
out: 8.35.17
